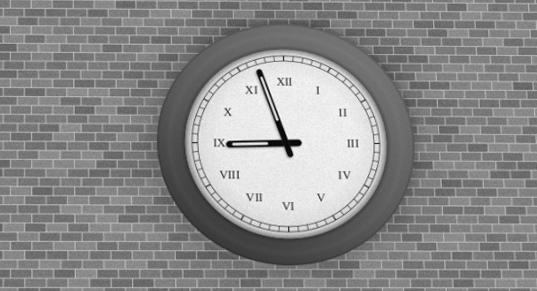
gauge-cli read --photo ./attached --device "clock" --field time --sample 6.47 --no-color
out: 8.57
